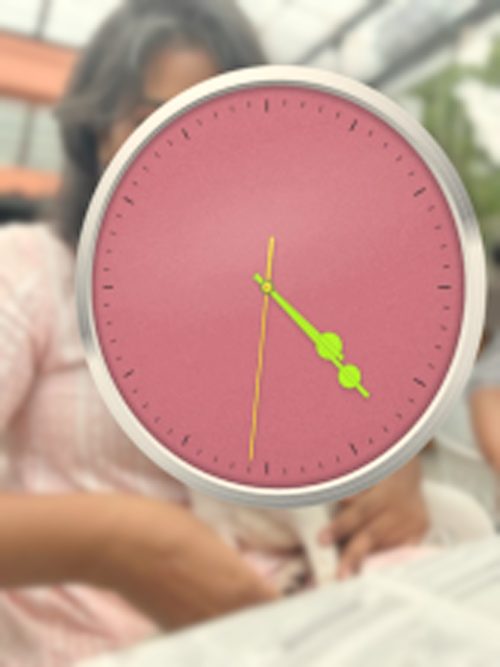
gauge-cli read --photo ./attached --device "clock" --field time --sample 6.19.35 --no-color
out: 4.22.31
